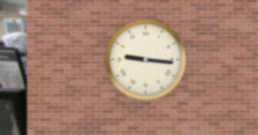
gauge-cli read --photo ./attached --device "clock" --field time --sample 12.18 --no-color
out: 9.16
